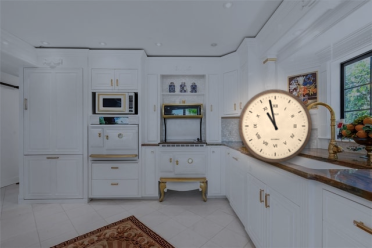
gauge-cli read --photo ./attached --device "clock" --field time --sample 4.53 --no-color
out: 10.58
